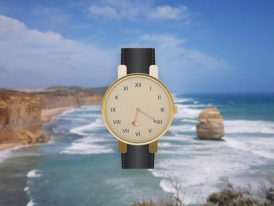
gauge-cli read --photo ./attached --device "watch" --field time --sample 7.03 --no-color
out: 6.20
